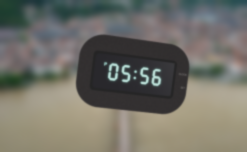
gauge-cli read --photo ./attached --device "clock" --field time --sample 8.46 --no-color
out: 5.56
